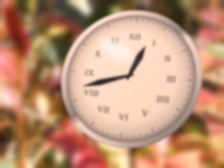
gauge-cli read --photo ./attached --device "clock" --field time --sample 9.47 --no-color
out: 12.42
